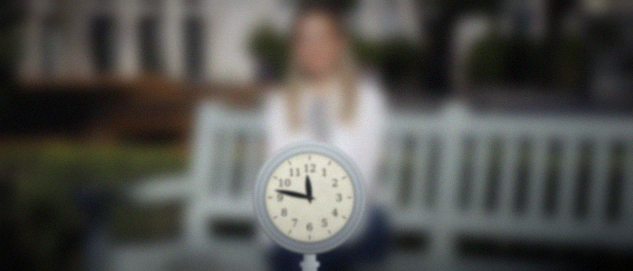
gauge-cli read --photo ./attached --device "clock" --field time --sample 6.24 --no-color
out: 11.47
